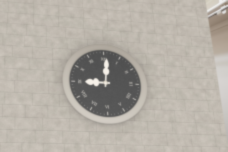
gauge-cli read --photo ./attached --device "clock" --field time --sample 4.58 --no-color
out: 9.01
